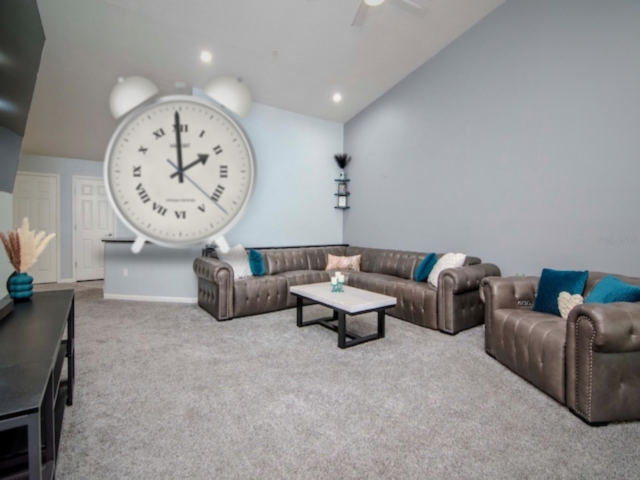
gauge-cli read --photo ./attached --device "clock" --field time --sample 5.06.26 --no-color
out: 1.59.22
